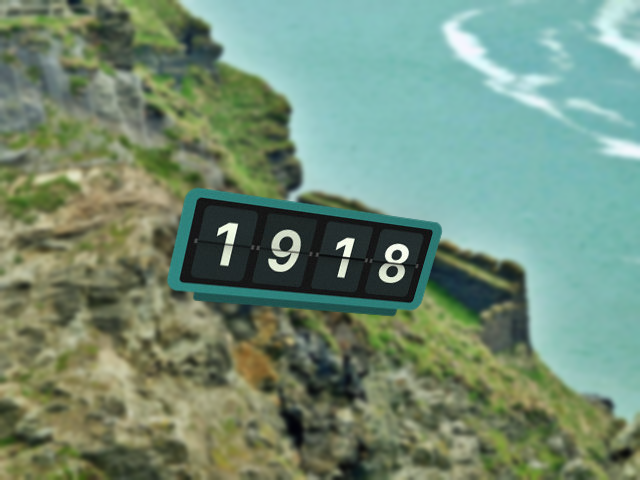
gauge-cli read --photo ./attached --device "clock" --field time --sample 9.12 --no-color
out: 19.18
